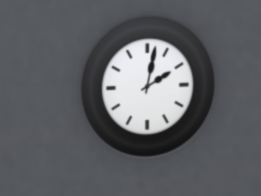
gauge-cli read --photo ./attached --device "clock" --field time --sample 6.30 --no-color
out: 2.02
